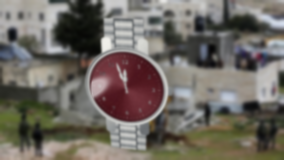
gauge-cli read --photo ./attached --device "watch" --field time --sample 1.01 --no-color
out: 11.57
